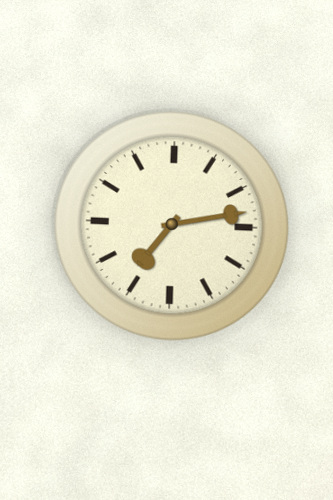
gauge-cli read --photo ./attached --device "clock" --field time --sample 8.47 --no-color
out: 7.13
